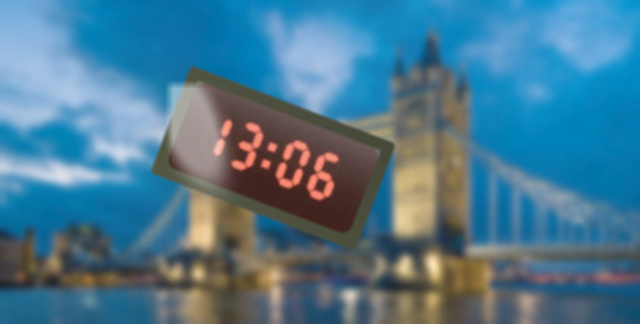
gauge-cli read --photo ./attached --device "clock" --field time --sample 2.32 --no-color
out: 13.06
